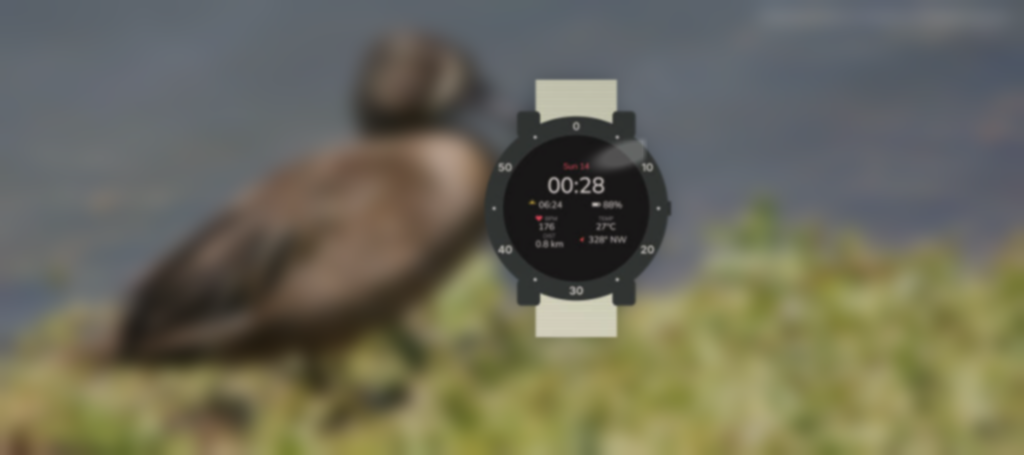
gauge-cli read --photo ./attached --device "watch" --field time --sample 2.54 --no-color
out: 0.28
